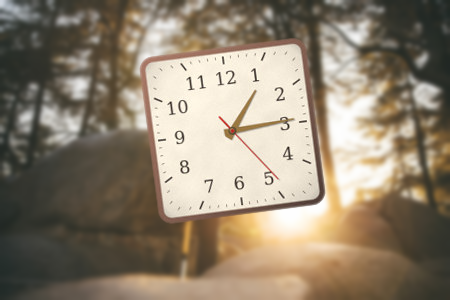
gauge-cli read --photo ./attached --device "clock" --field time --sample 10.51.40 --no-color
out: 1.14.24
